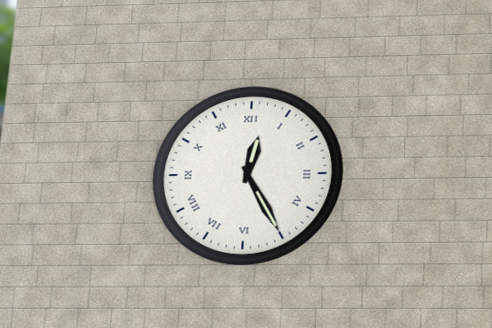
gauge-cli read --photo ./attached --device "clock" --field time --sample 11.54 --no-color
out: 12.25
